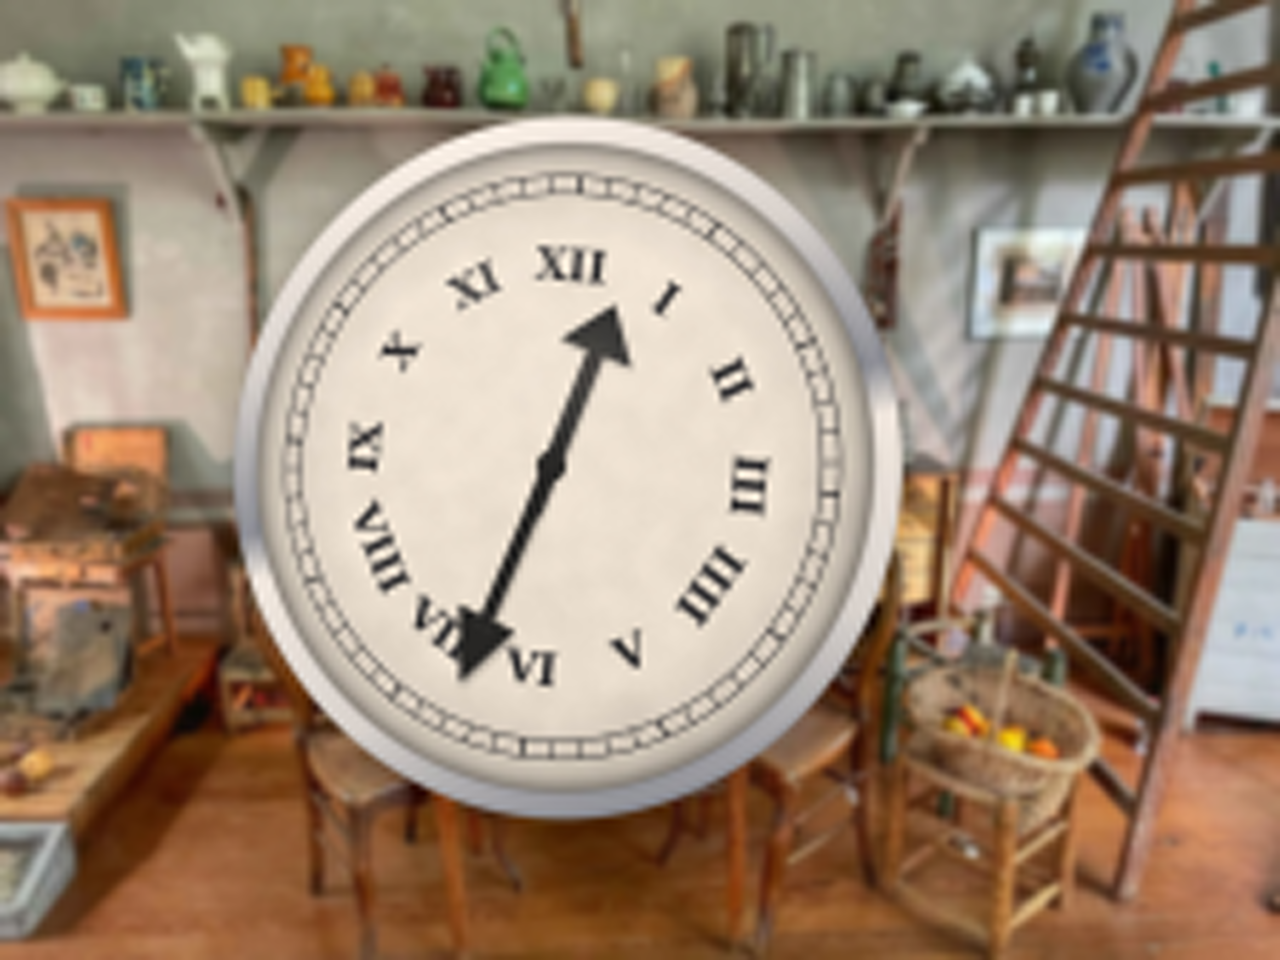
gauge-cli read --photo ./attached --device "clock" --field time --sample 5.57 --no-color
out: 12.33
